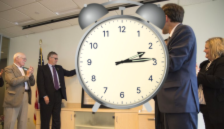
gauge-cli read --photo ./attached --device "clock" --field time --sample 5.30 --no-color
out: 2.14
